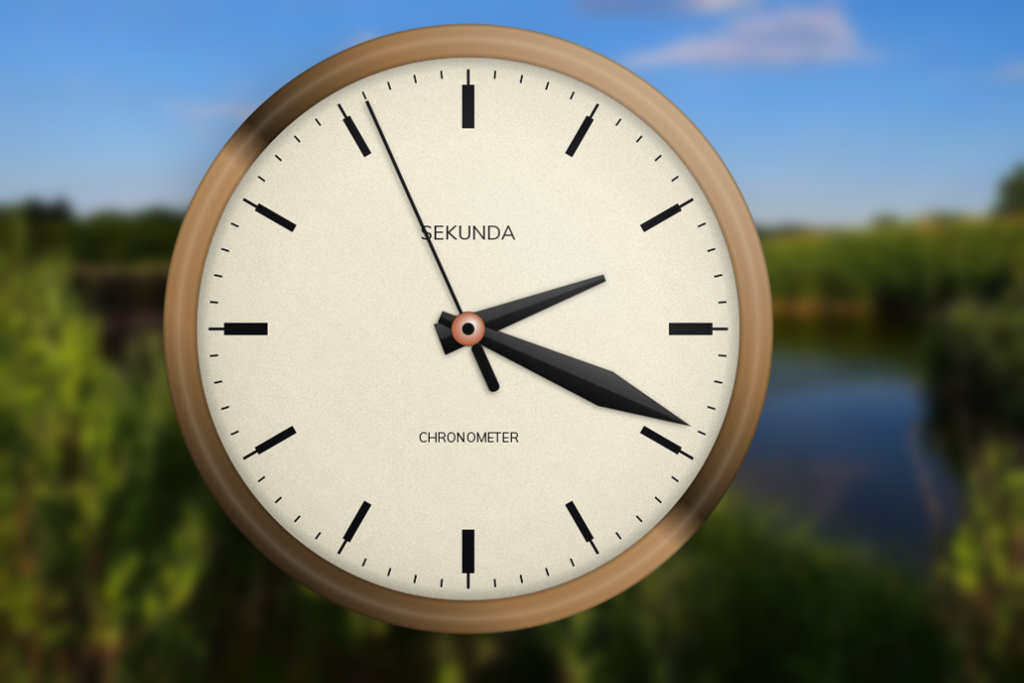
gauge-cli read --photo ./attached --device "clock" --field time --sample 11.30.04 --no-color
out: 2.18.56
